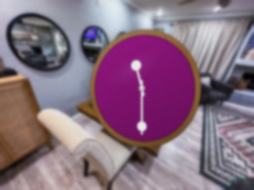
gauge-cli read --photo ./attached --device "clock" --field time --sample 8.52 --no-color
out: 11.30
